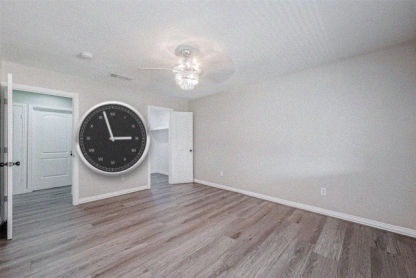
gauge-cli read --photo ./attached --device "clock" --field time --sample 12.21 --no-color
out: 2.57
